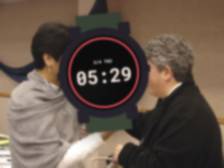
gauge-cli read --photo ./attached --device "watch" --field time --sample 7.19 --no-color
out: 5.29
